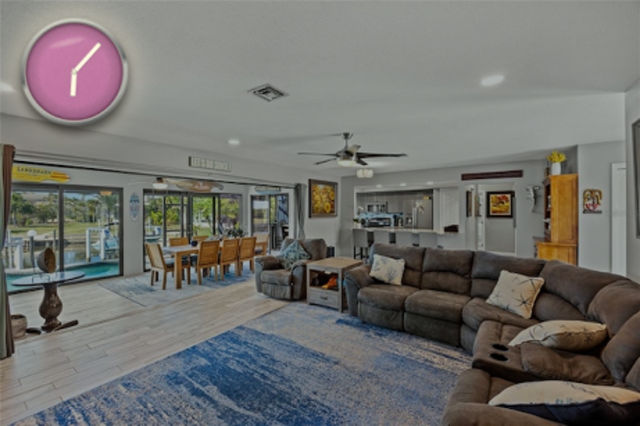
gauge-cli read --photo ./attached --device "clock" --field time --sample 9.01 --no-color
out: 6.07
